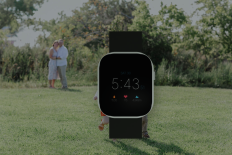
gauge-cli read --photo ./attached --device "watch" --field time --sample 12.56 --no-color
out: 5.43
